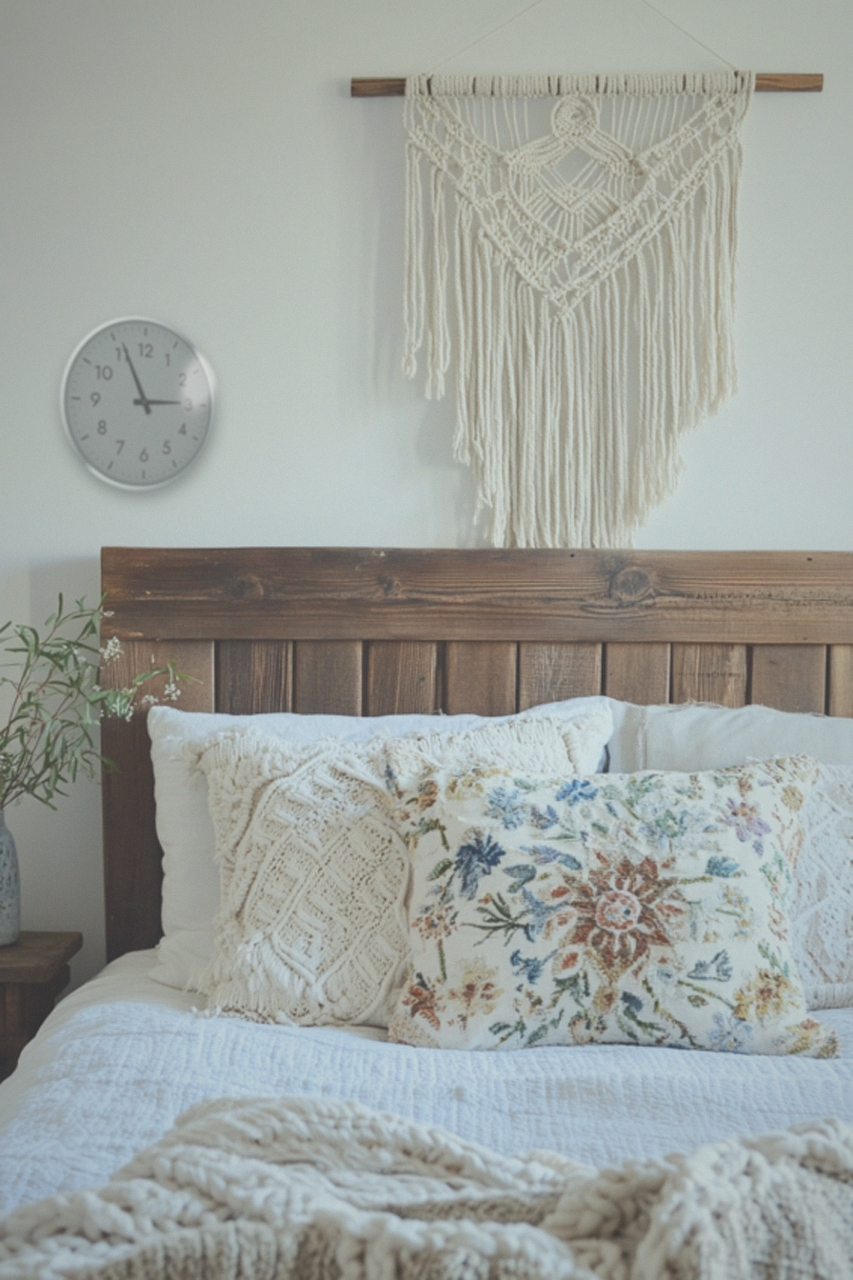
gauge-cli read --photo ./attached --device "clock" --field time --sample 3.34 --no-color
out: 2.56
